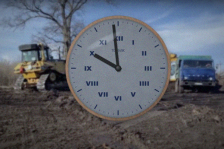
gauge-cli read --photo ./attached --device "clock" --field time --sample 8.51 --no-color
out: 9.59
